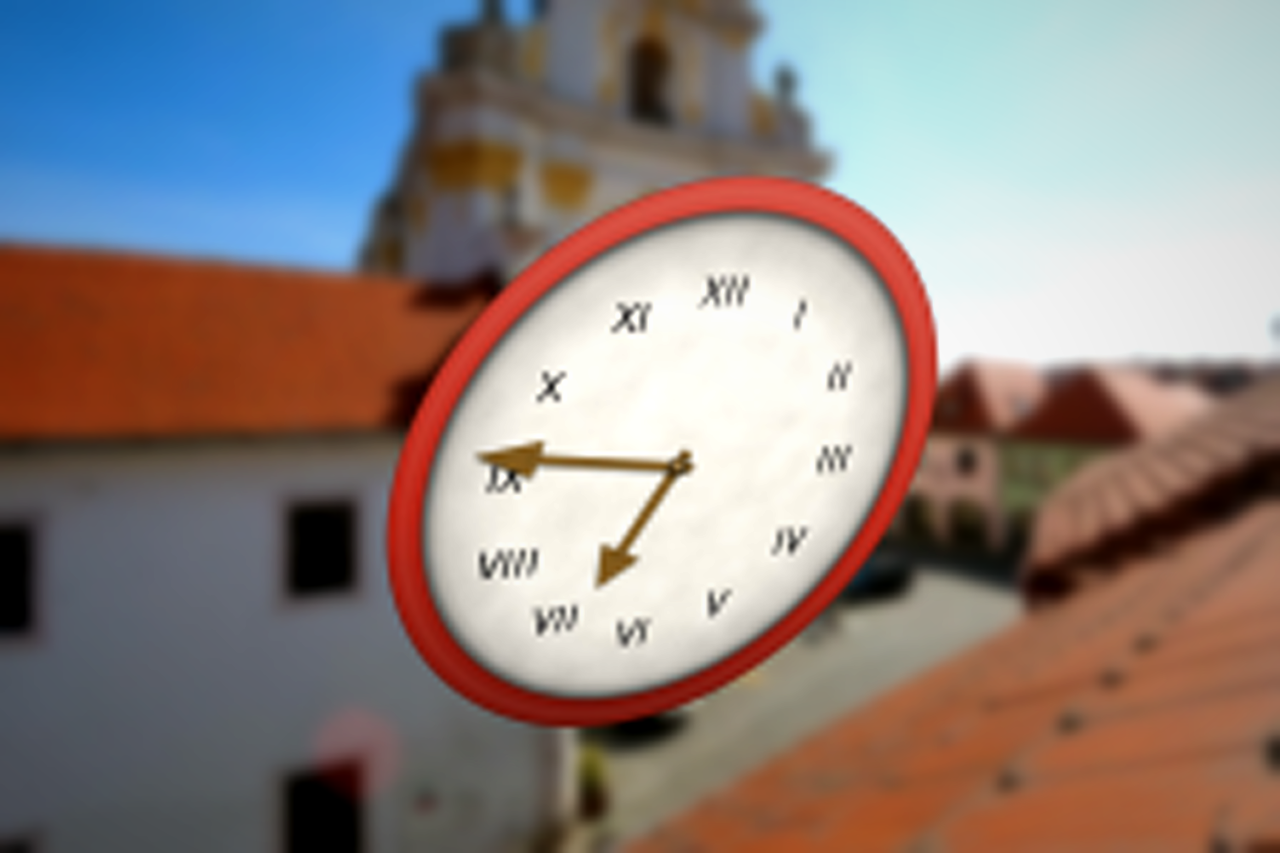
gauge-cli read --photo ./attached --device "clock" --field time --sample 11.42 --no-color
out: 6.46
